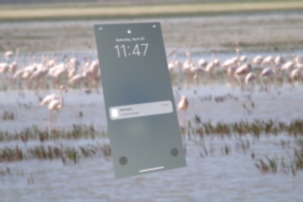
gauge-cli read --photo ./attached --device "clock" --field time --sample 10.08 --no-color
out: 11.47
